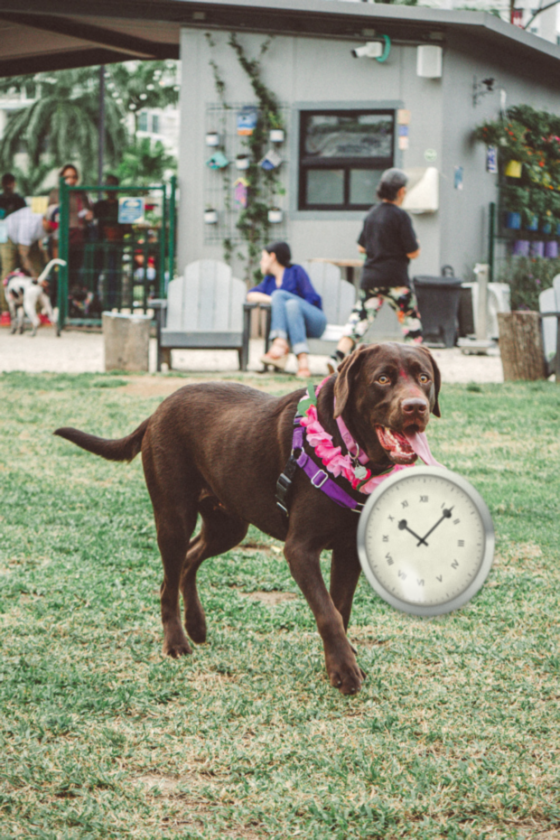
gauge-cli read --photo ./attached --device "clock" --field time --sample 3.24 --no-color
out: 10.07
